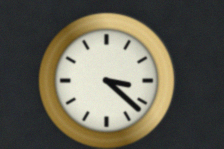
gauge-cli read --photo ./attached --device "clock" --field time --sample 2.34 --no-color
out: 3.22
